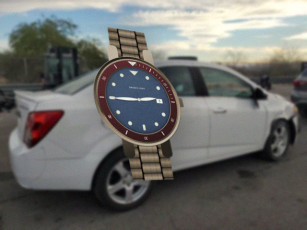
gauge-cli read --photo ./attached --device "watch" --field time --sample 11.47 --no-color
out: 2.45
